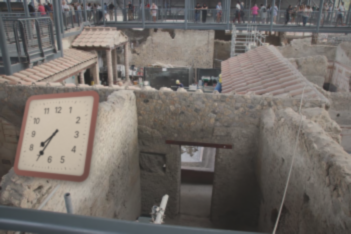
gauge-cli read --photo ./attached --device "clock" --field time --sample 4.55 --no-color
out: 7.35
